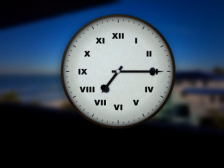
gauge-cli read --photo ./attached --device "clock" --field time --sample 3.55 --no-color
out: 7.15
